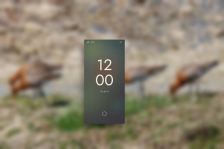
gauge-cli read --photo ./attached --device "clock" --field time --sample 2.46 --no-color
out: 12.00
